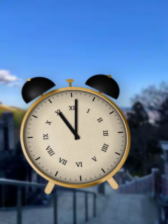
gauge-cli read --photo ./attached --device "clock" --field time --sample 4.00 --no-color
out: 11.01
